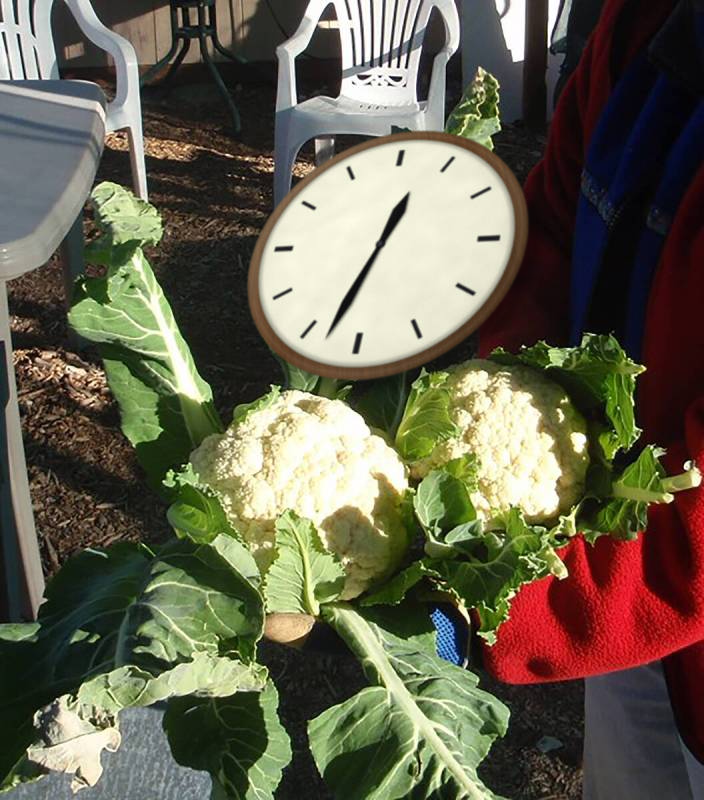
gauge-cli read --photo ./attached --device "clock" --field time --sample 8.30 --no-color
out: 12.33
